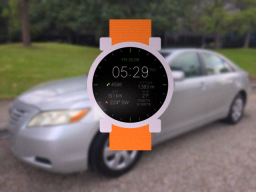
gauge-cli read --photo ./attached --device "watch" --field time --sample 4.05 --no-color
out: 5.29
